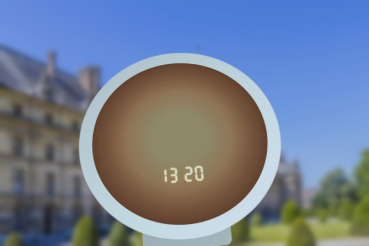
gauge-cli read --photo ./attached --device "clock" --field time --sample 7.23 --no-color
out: 13.20
